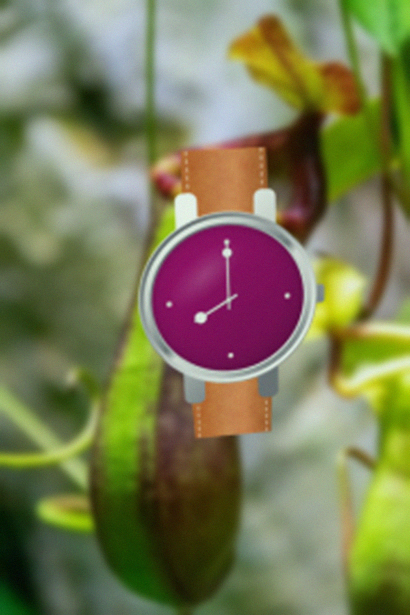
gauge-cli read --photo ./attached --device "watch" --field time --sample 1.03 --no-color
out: 8.00
